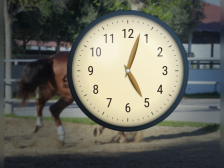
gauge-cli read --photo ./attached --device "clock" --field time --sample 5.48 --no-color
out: 5.03
